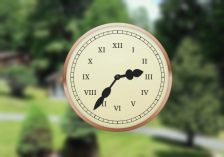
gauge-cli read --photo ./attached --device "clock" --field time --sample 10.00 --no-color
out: 2.36
